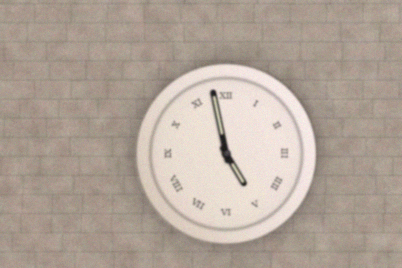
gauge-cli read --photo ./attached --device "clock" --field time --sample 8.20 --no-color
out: 4.58
